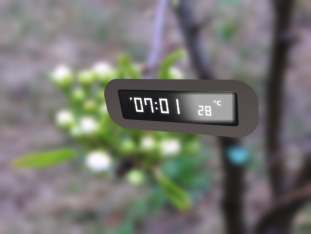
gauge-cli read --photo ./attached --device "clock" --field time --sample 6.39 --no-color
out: 7.01
